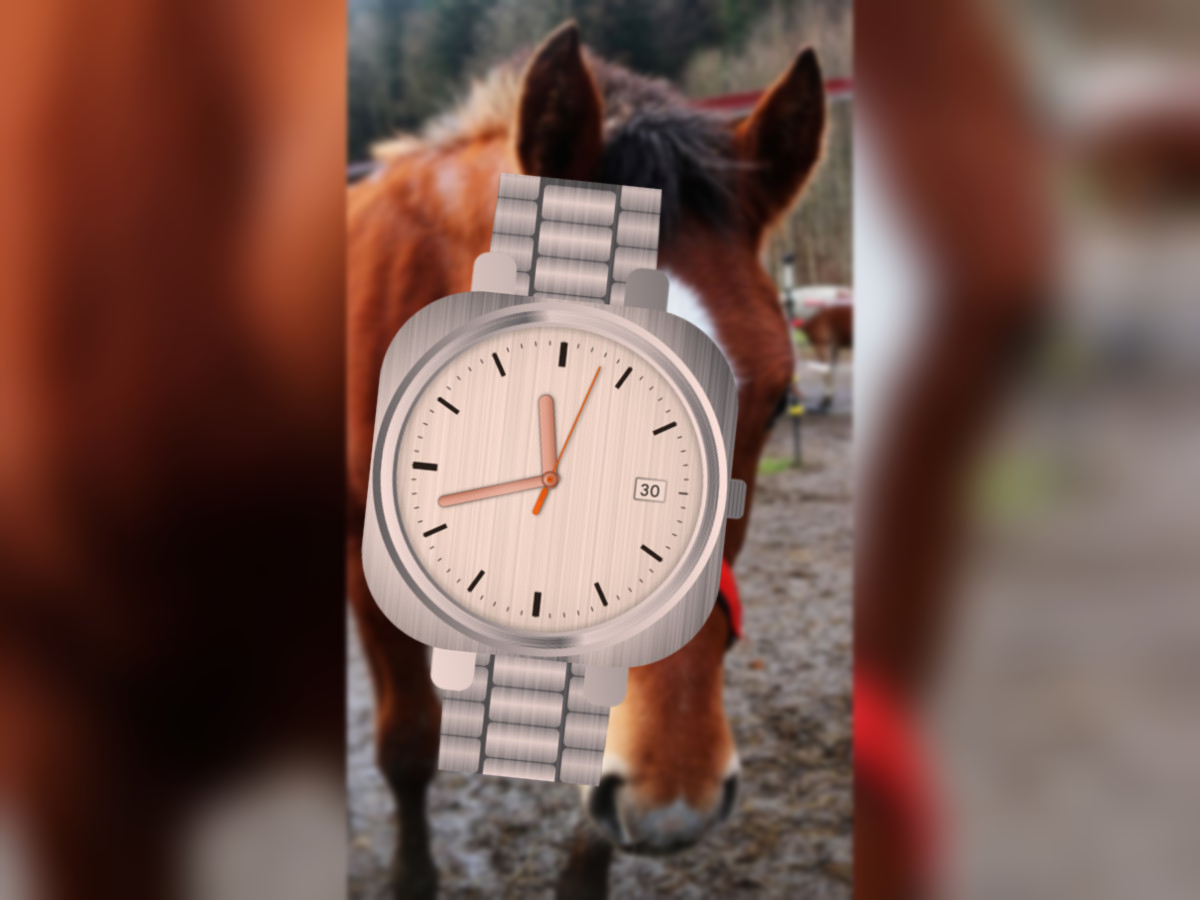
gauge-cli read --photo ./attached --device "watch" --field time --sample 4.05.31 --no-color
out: 11.42.03
